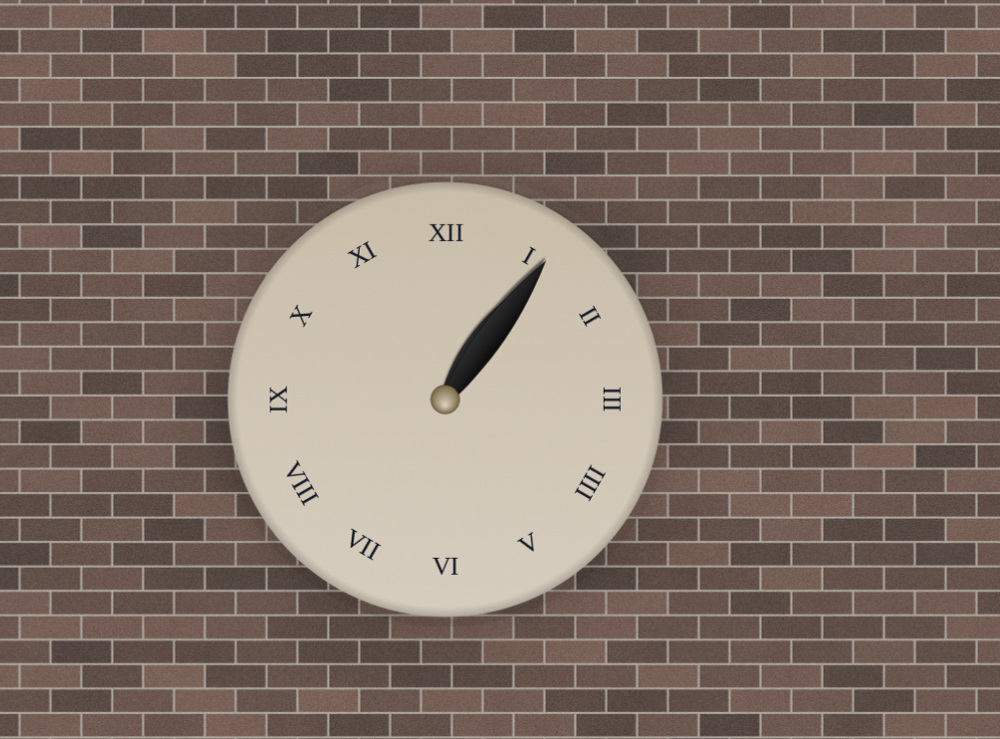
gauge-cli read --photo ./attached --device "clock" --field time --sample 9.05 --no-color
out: 1.06
